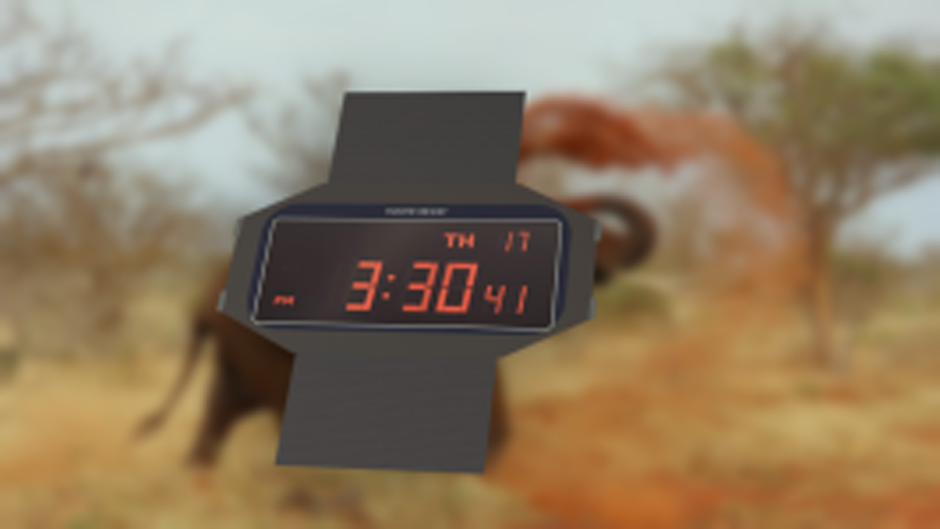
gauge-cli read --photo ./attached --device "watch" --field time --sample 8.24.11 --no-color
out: 3.30.41
